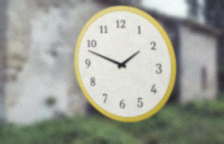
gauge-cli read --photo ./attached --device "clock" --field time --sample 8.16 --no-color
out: 1.48
